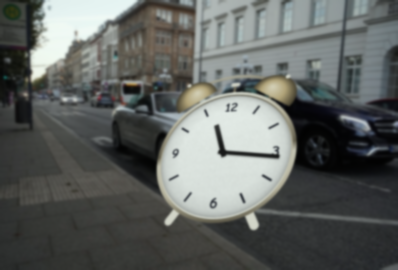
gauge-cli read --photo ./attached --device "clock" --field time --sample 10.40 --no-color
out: 11.16
